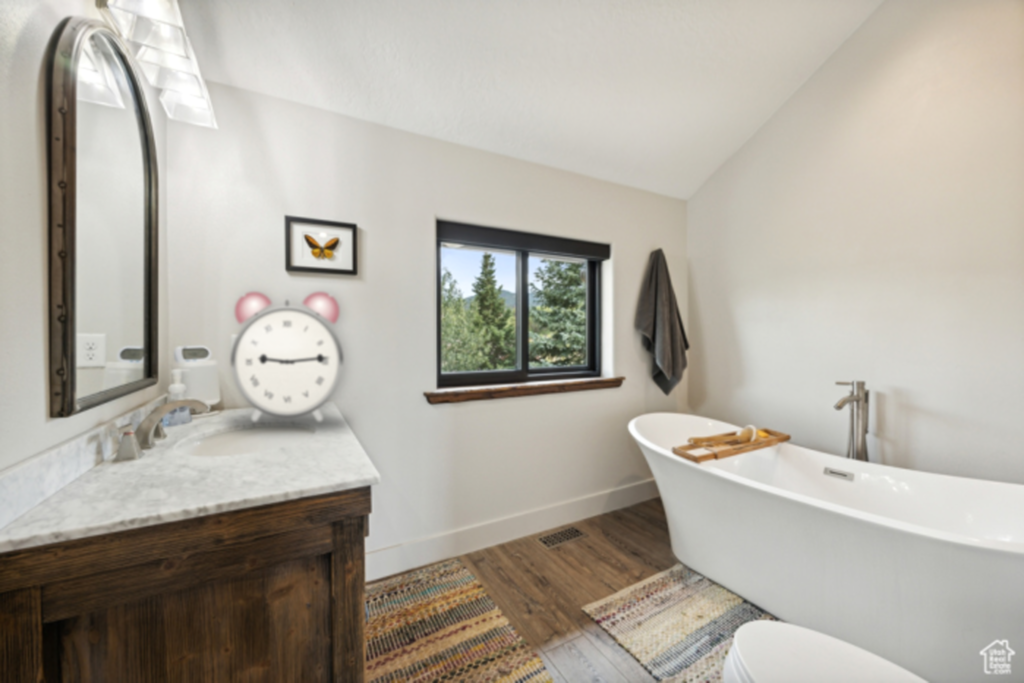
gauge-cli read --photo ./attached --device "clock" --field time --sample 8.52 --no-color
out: 9.14
